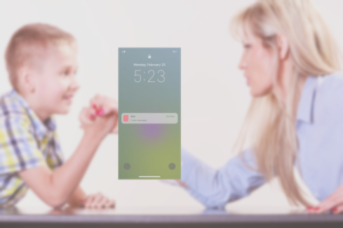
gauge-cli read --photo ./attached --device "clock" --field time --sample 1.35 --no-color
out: 5.23
